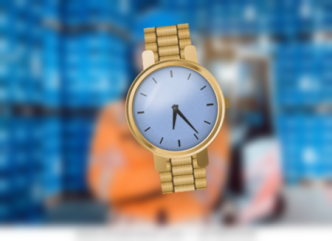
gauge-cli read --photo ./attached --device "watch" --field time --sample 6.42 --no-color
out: 6.24
